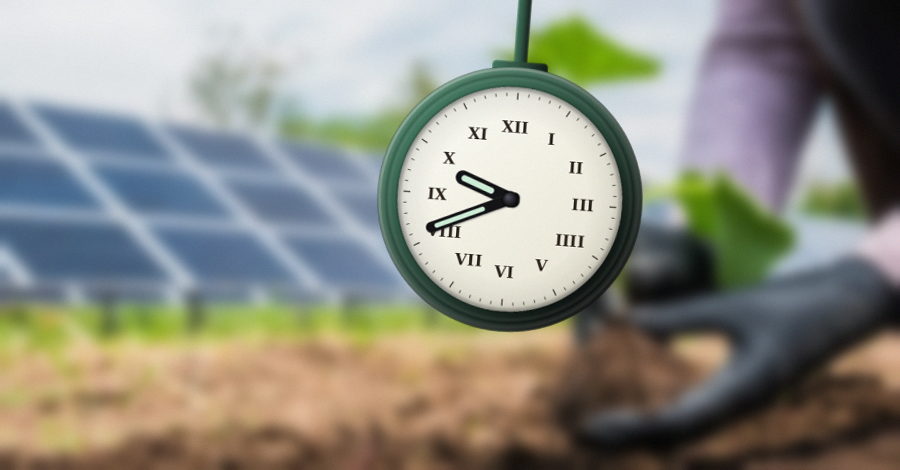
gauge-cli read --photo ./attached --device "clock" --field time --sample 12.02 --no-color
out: 9.41
